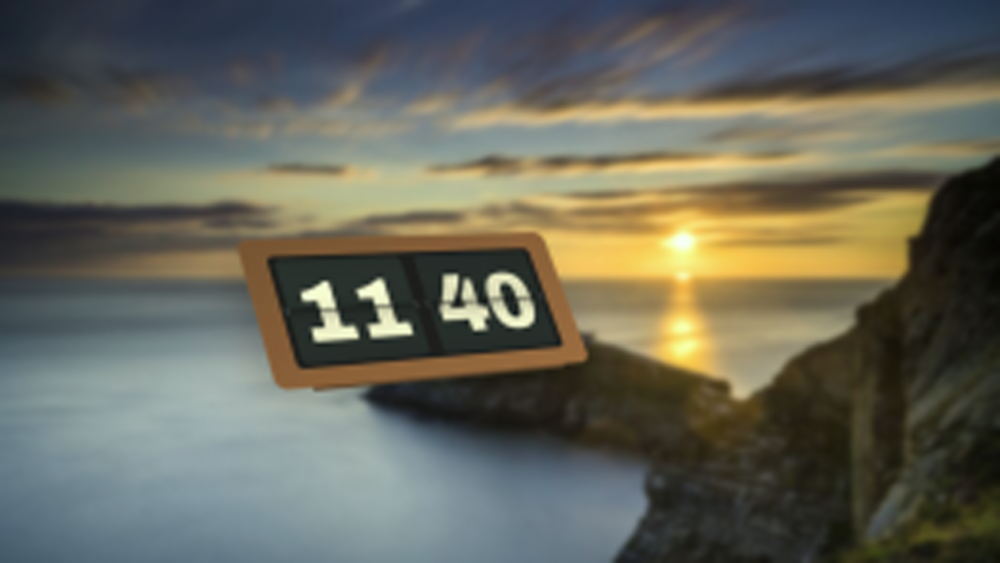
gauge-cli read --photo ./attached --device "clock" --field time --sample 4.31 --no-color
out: 11.40
